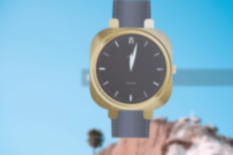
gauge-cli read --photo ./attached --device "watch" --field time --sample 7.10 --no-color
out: 12.02
